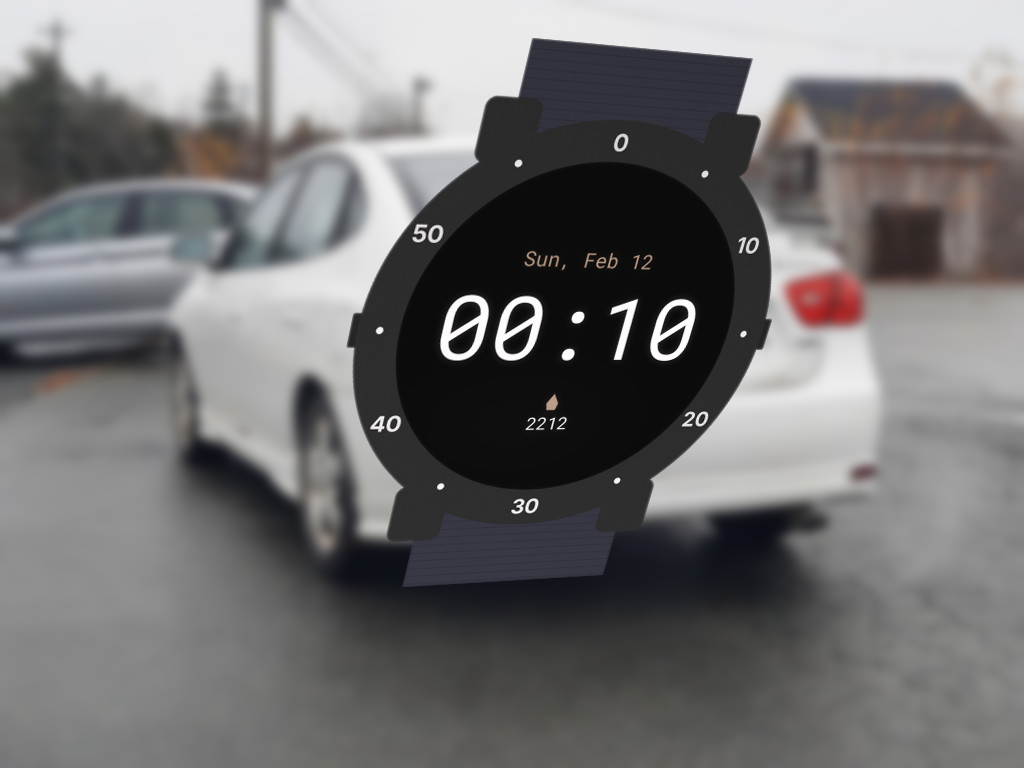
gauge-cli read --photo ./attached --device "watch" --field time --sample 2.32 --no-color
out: 0.10
